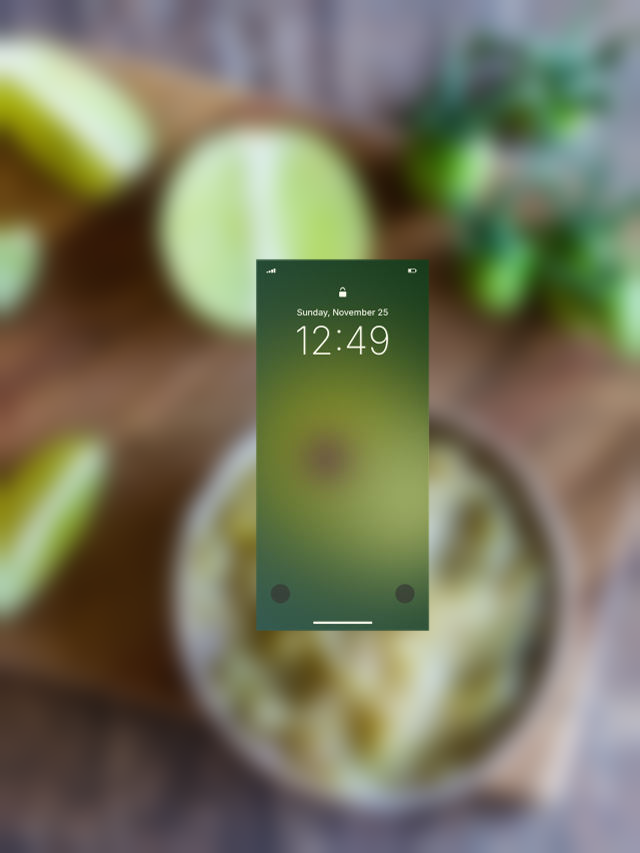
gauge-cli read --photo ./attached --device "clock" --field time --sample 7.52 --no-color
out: 12.49
